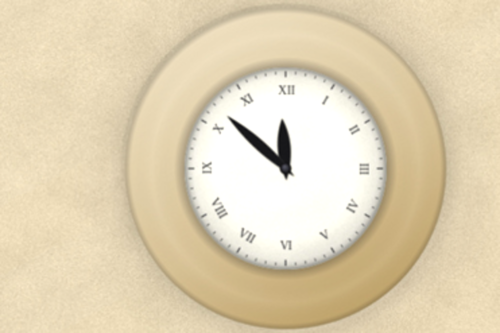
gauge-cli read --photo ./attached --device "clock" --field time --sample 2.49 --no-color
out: 11.52
